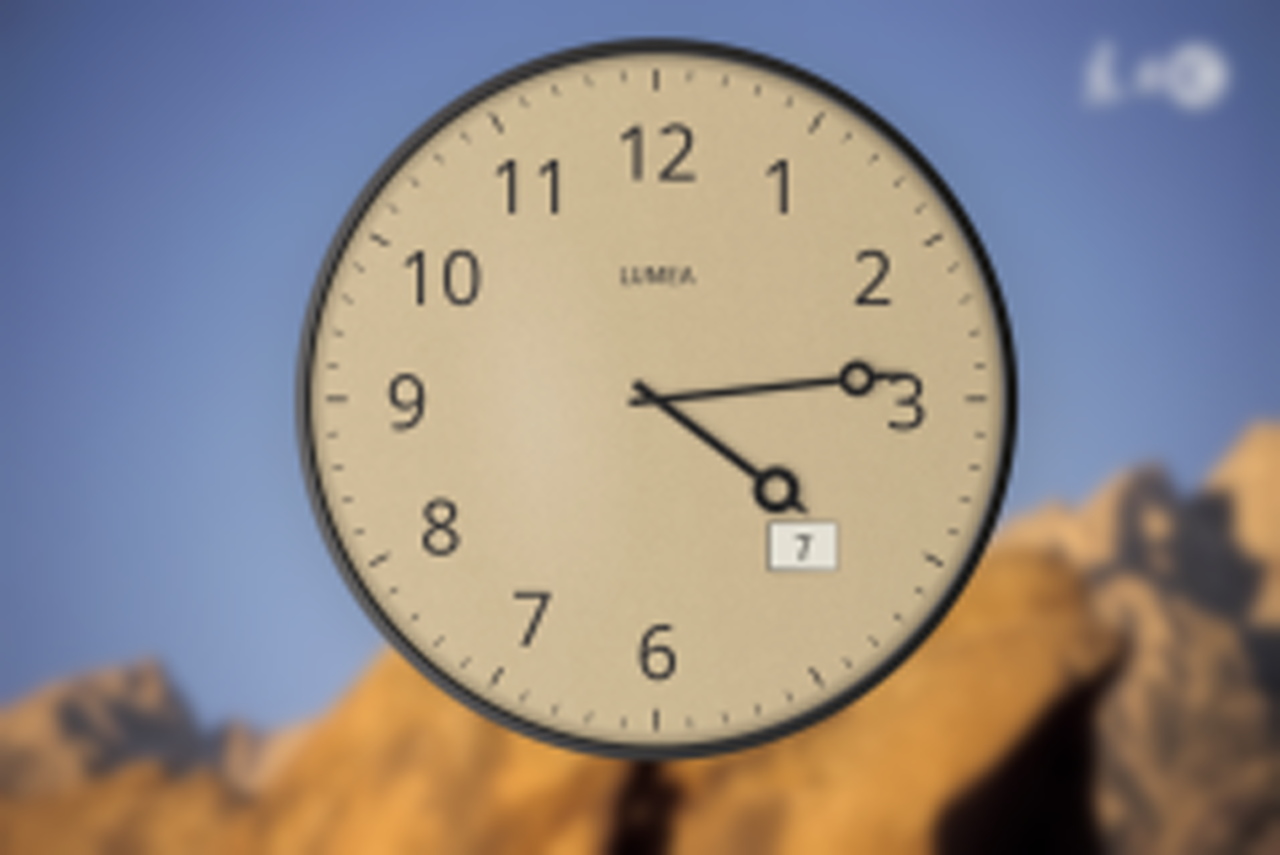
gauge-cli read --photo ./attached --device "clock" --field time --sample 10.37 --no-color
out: 4.14
